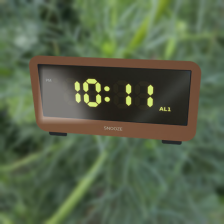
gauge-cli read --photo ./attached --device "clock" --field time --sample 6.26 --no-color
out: 10.11
